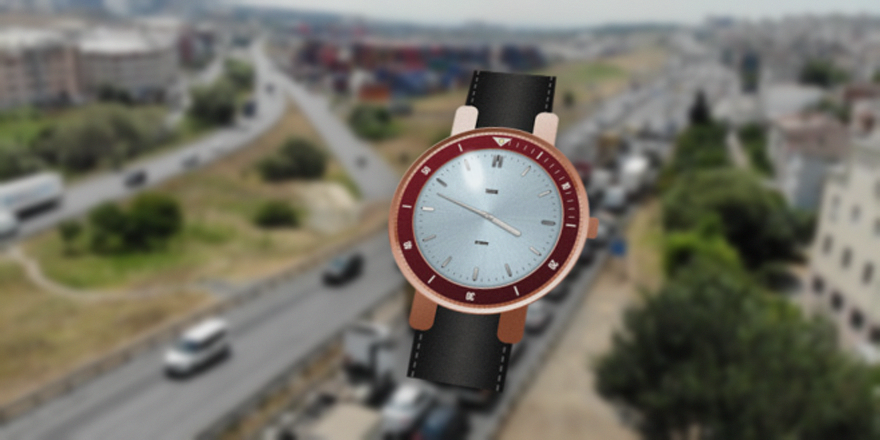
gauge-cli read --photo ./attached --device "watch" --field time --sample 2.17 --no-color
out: 3.48
